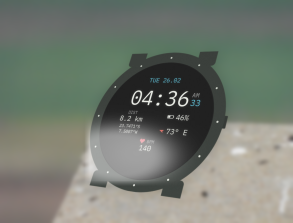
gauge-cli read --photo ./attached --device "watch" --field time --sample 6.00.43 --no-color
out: 4.36.33
